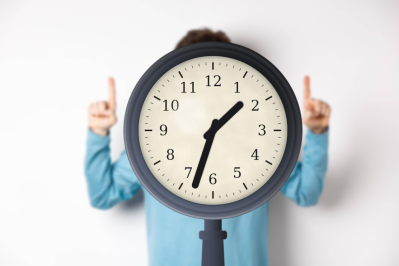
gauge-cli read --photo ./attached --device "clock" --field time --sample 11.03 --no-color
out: 1.33
